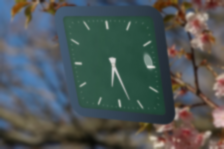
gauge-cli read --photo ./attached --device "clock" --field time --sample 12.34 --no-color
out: 6.27
